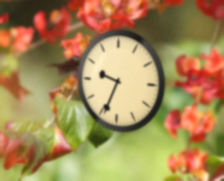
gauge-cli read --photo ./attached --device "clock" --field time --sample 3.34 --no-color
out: 9.34
